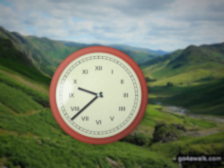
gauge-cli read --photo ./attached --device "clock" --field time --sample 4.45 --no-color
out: 9.38
